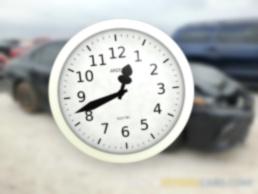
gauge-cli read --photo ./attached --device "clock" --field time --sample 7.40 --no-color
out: 12.42
